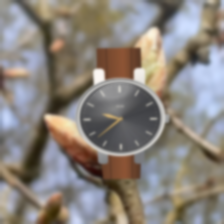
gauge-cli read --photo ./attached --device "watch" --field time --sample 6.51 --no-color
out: 9.38
